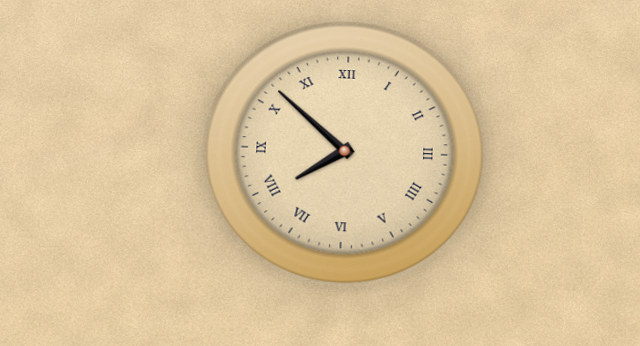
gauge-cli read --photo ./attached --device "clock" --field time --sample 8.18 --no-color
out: 7.52
